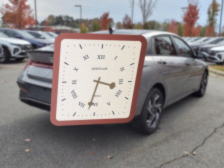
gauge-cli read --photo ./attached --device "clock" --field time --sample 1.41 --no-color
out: 3.32
